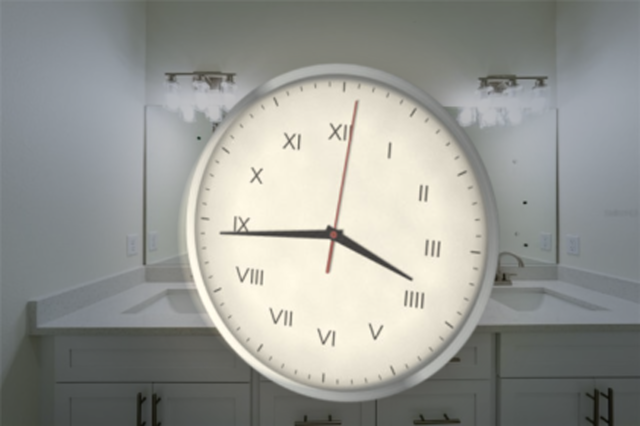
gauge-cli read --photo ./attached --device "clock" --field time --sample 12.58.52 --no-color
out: 3.44.01
